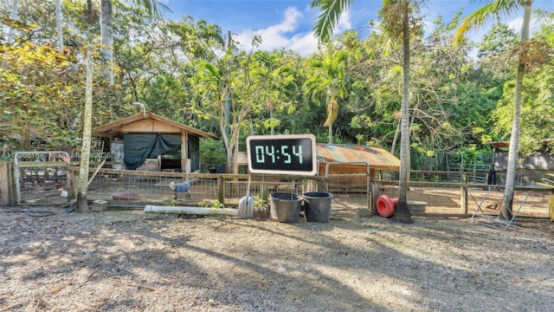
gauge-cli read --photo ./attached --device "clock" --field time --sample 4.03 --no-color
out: 4.54
